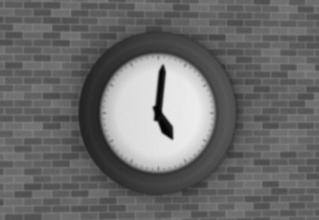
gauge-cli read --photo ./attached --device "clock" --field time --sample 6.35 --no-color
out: 5.01
